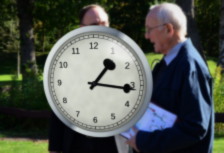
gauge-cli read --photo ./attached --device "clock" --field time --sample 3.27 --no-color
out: 1.16
